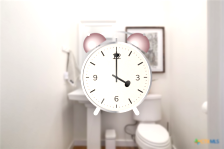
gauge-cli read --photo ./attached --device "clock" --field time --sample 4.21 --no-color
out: 4.00
